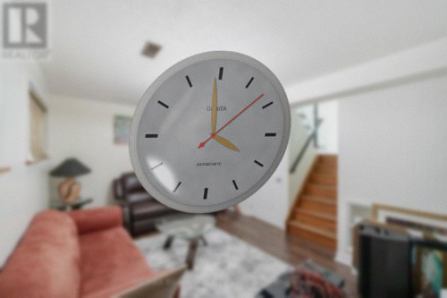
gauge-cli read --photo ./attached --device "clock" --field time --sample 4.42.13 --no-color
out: 3.59.08
